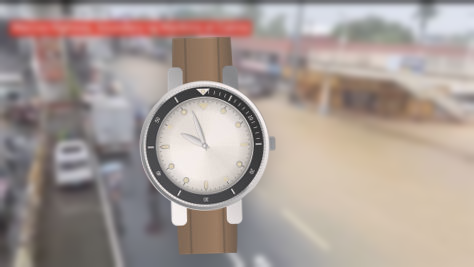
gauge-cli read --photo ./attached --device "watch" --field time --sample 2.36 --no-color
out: 9.57
